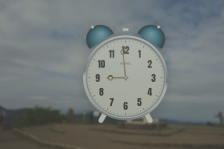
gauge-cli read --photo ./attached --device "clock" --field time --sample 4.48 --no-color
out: 8.59
